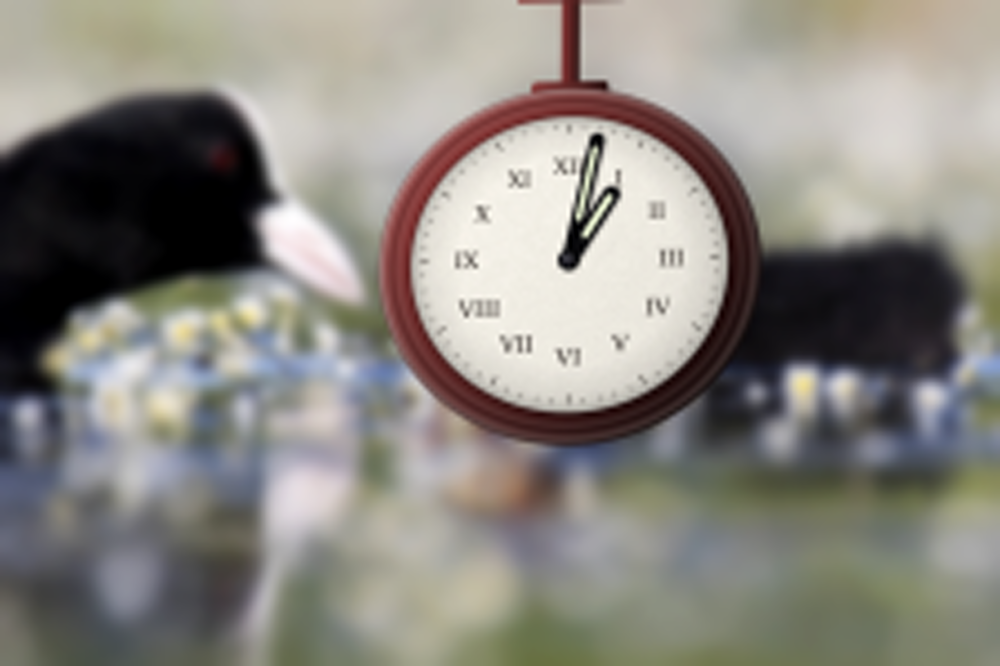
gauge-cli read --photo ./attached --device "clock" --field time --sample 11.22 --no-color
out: 1.02
